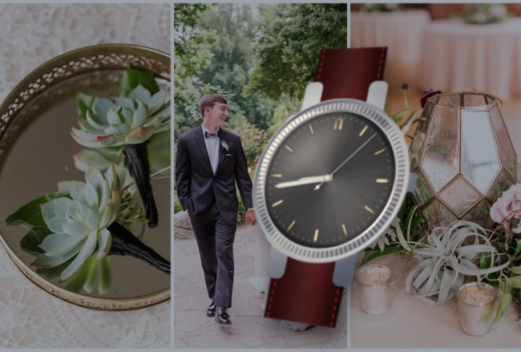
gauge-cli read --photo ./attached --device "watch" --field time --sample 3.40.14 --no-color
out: 8.43.07
